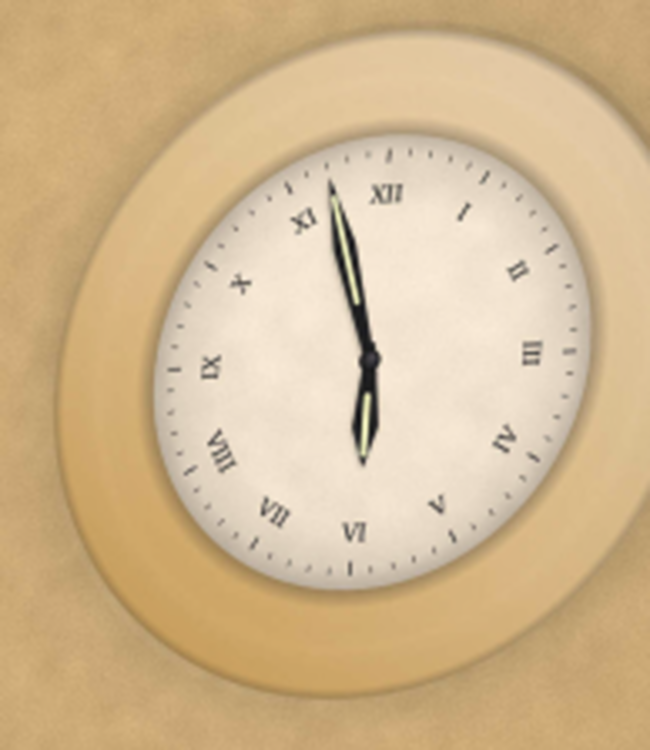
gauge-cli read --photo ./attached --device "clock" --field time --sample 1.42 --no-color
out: 5.57
